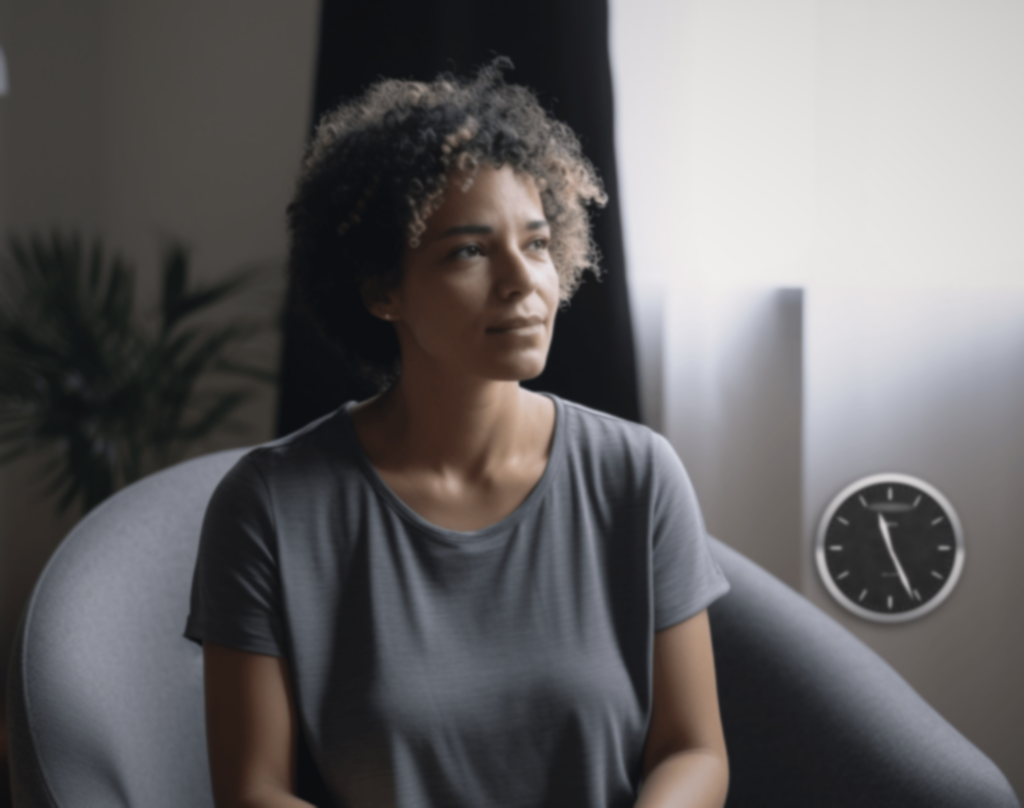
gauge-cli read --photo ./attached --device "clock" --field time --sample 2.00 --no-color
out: 11.26
